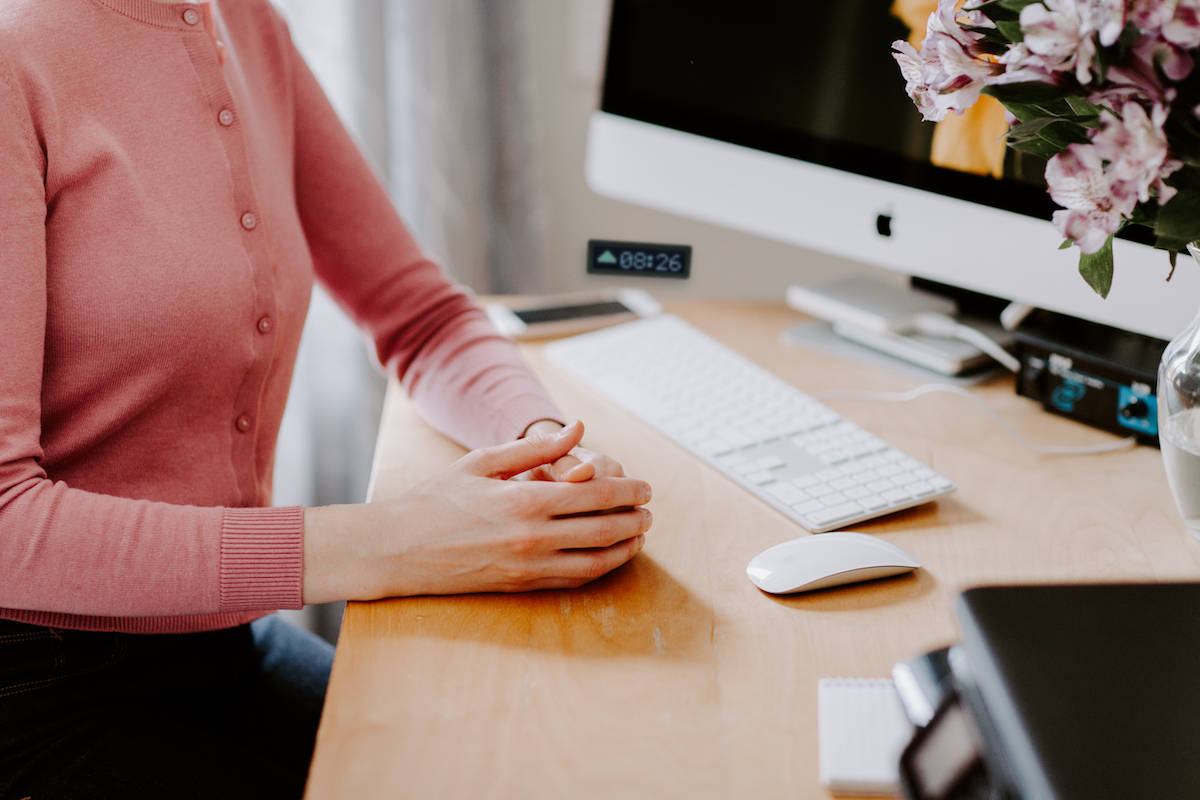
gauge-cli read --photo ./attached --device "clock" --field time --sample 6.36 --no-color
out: 8.26
